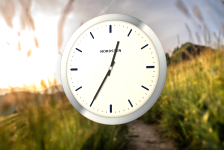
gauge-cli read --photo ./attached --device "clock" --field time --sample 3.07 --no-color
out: 12.35
